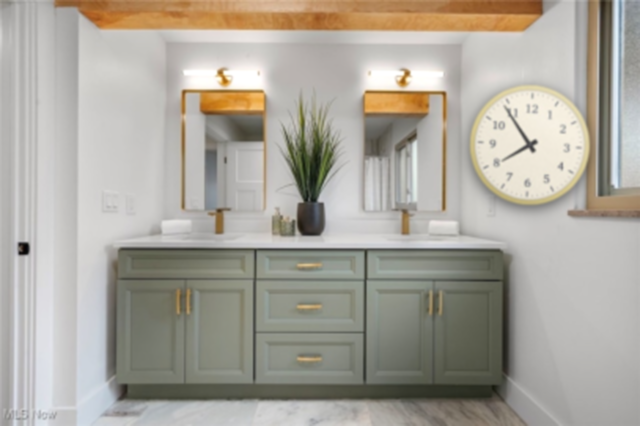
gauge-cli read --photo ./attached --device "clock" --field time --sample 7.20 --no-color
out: 7.54
